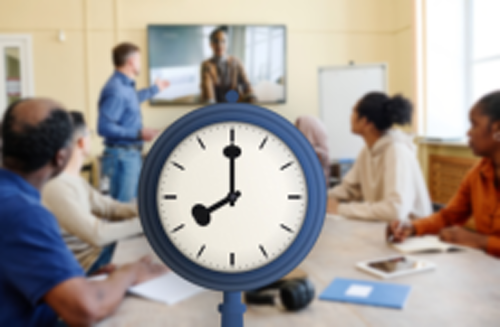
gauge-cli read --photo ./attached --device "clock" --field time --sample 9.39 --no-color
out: 8.00
